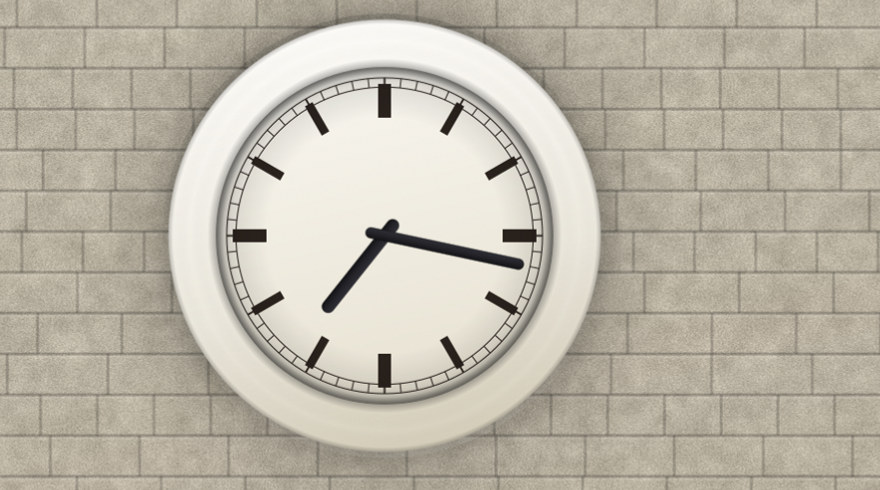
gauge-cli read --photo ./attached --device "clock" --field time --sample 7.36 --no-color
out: 7.17
